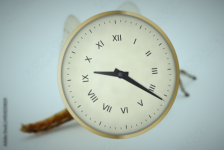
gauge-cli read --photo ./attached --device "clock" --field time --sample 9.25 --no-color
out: 9.21
